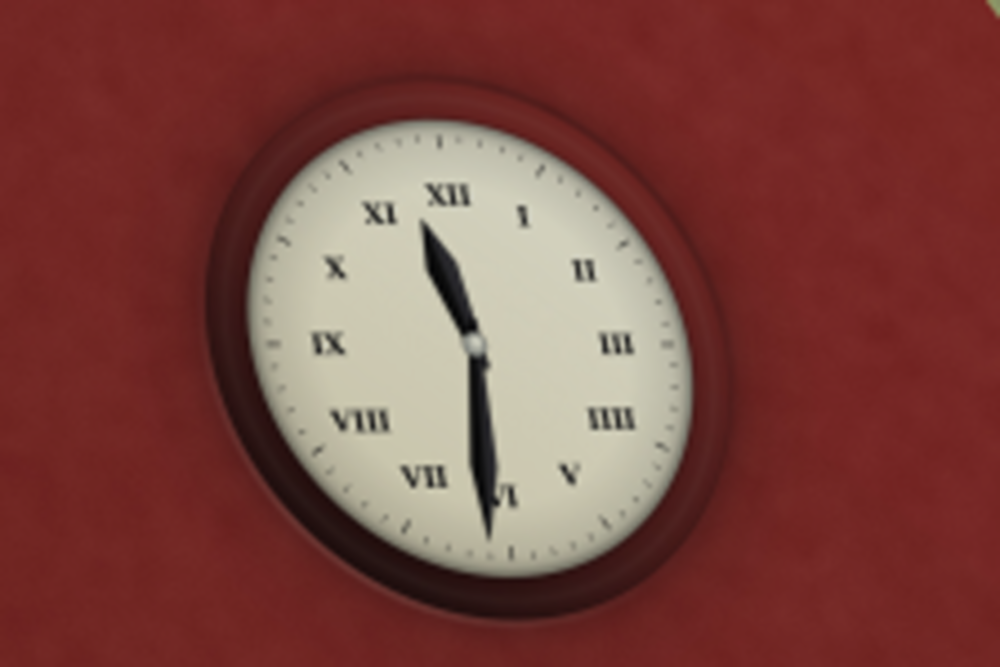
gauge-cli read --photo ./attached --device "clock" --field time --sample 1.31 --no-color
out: 11.31
